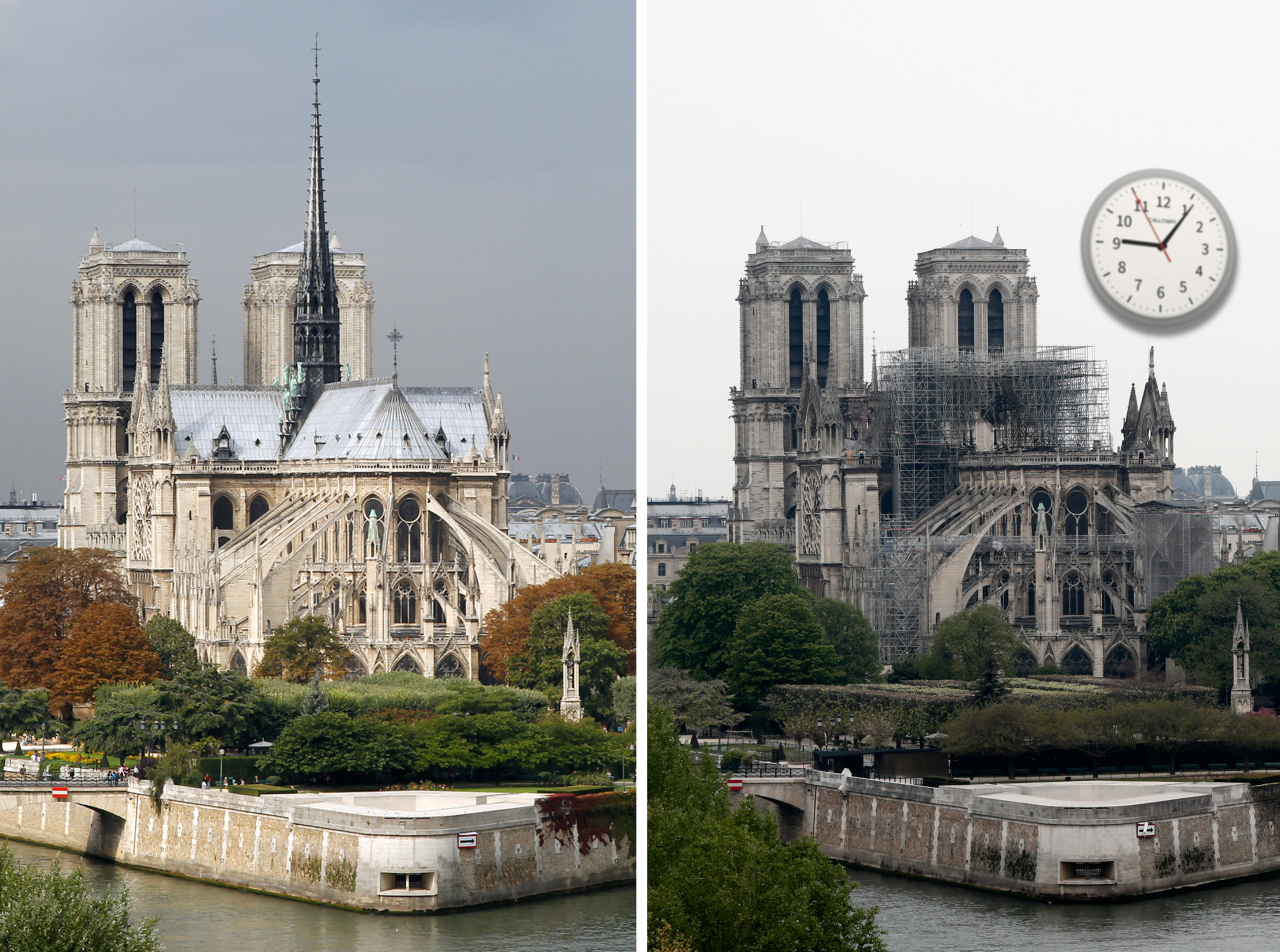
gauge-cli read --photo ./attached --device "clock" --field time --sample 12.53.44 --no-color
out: 9.05.55
